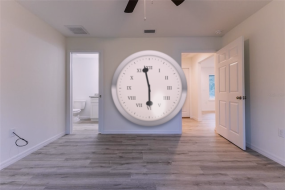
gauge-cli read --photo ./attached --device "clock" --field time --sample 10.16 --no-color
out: 5.58
